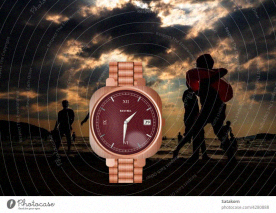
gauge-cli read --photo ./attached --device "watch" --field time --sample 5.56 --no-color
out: 1.31
